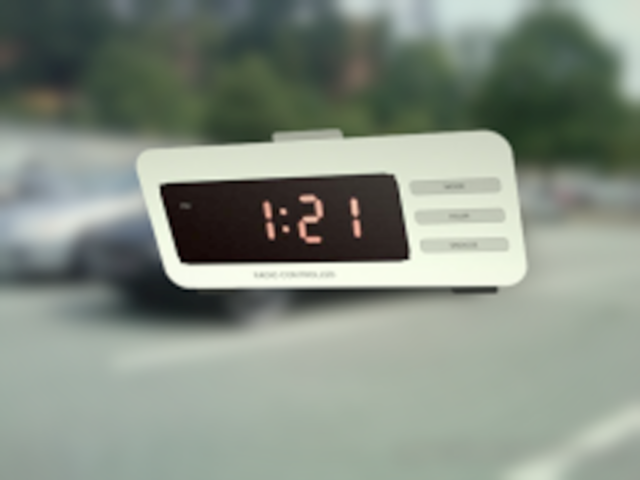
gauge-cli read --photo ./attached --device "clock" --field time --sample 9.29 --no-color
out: 1.21
